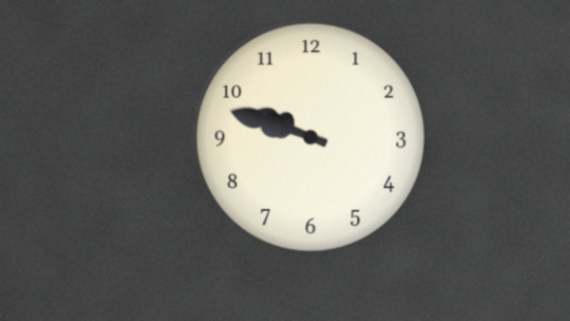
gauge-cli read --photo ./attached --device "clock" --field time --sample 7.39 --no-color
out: 9.48
